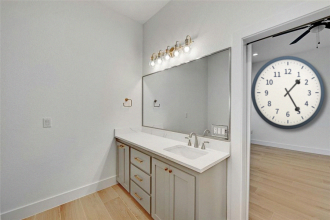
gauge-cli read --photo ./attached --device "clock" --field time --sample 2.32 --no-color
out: 1.25
